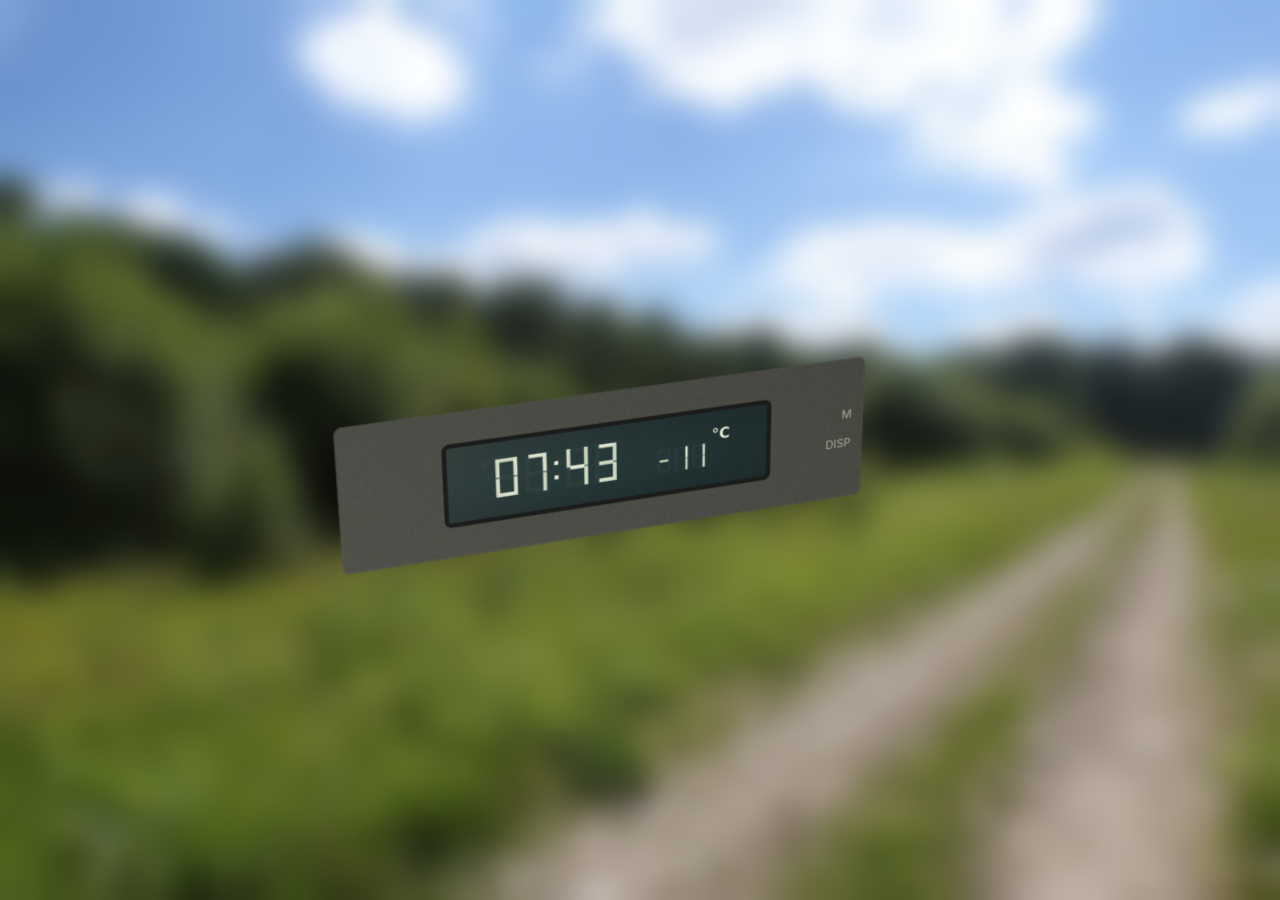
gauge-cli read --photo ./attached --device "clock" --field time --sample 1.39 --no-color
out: 7.43
